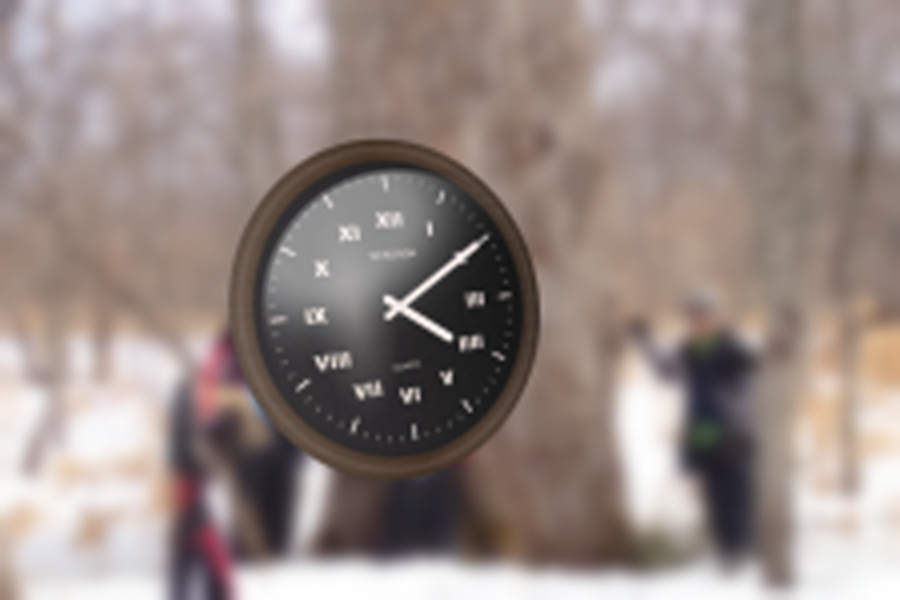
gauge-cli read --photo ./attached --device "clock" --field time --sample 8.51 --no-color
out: 4.10
